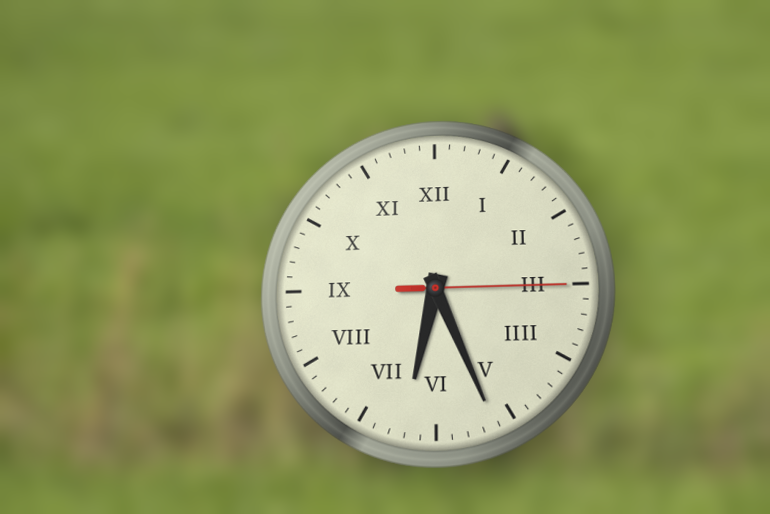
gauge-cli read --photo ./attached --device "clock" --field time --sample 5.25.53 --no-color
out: 6.26.15
